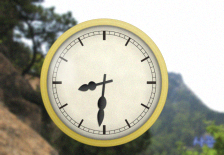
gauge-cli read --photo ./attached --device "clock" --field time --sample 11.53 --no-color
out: 8.31
